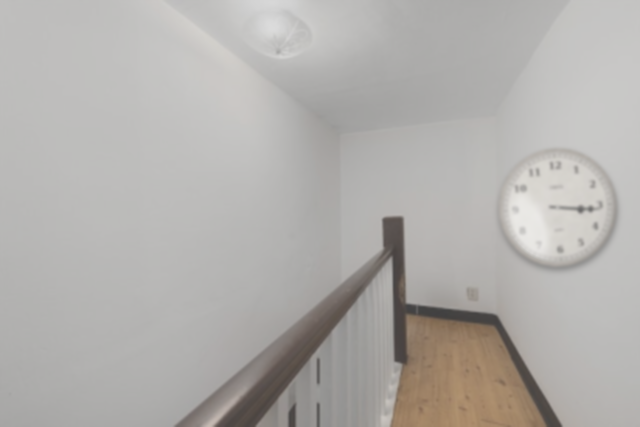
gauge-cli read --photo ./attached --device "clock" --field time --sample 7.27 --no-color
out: 3.16
